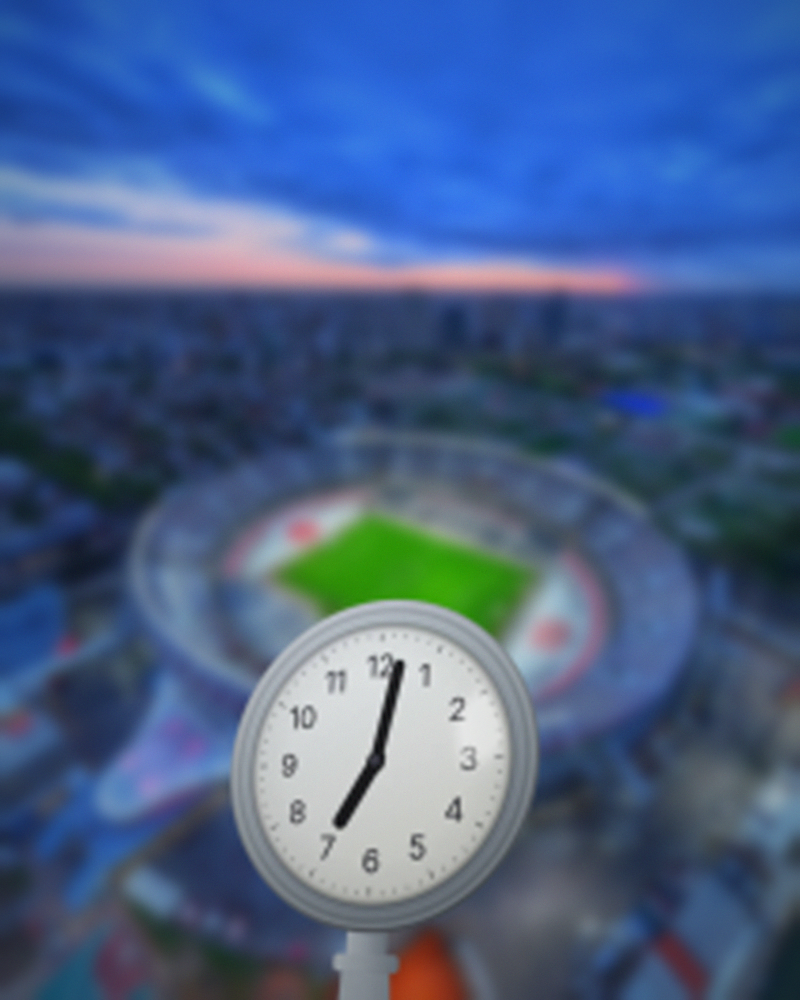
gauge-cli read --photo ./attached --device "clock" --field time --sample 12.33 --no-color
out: 7.02
